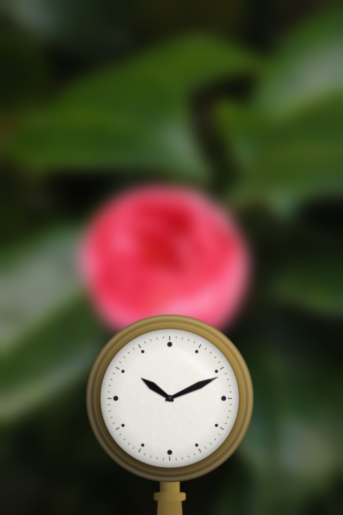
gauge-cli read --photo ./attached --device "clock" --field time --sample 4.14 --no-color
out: 10.11
